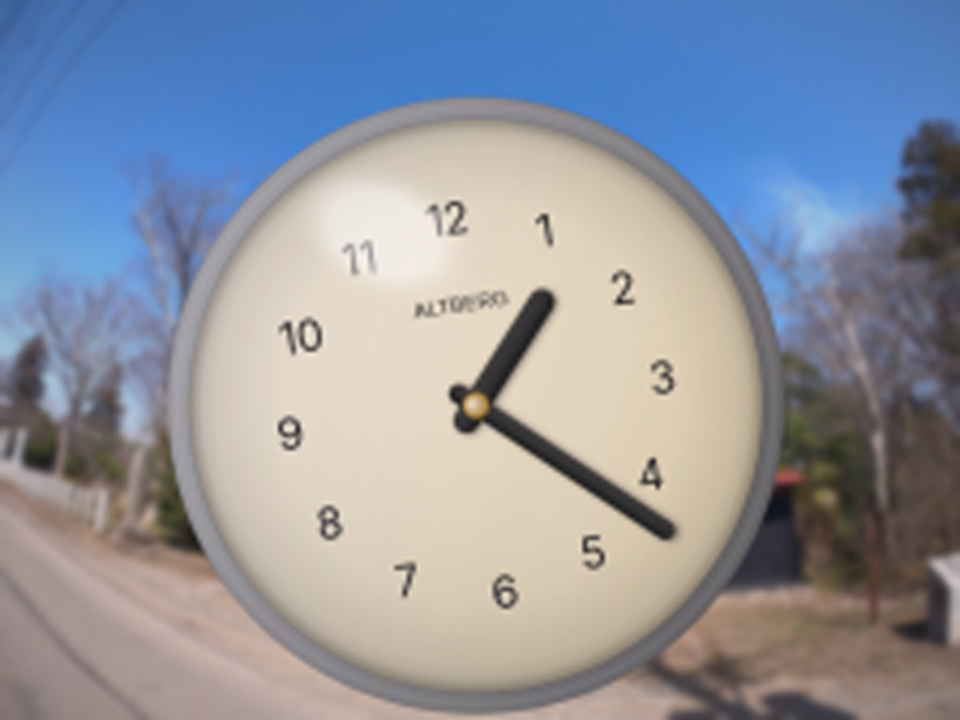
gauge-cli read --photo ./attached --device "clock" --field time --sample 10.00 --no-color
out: 1.22
